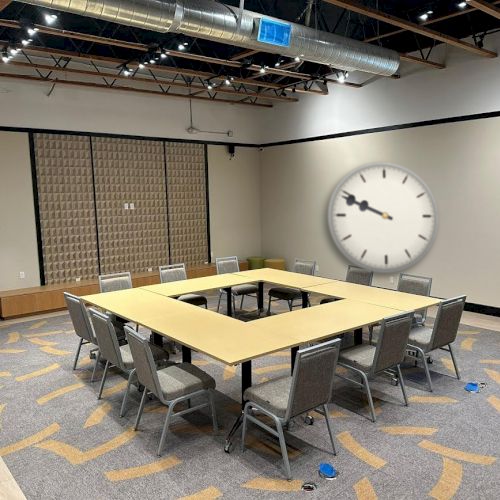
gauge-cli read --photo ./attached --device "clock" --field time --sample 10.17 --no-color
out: 9.49
